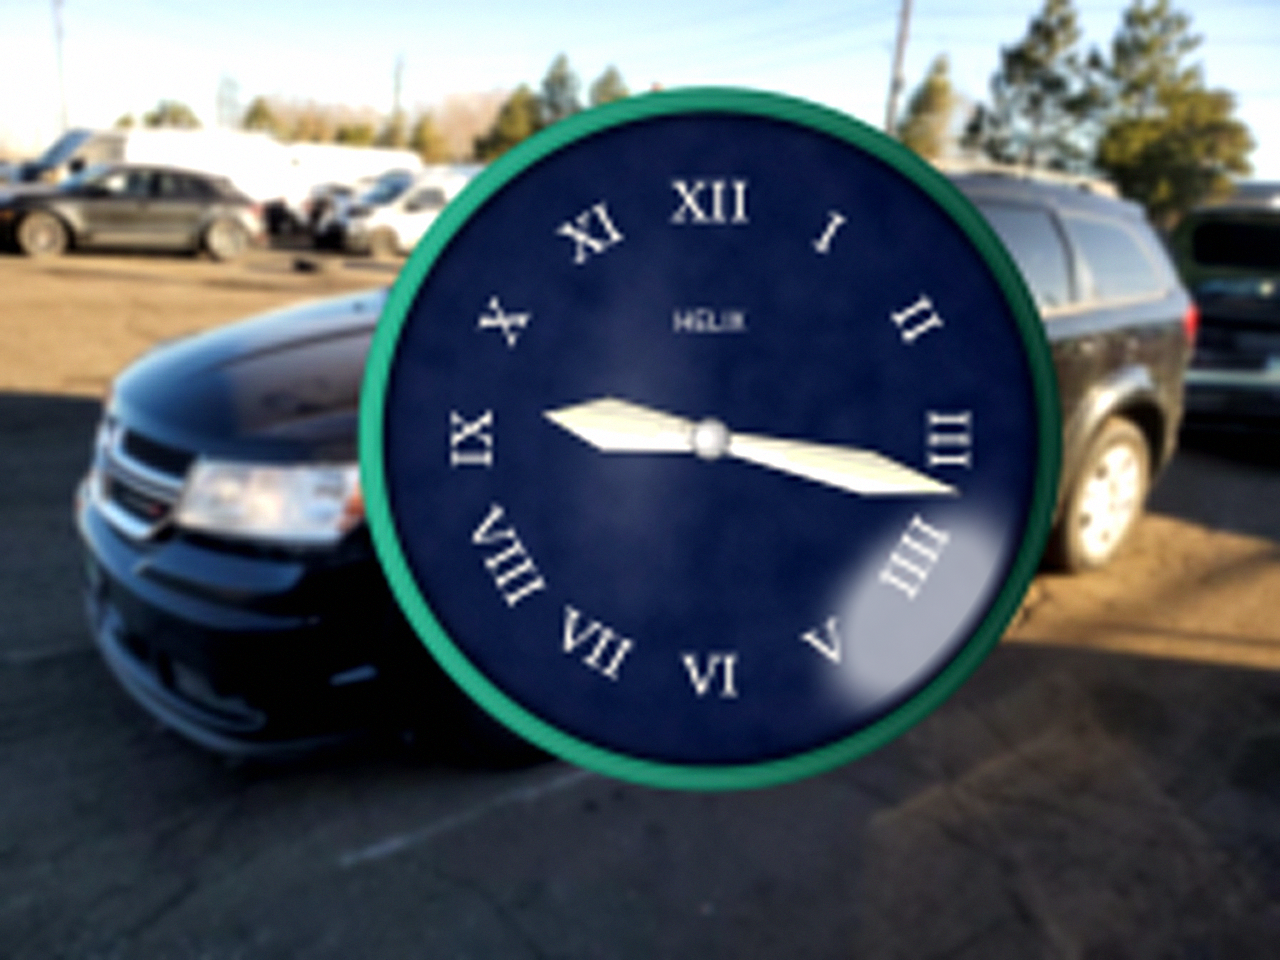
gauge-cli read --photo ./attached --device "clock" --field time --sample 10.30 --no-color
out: 9.17
